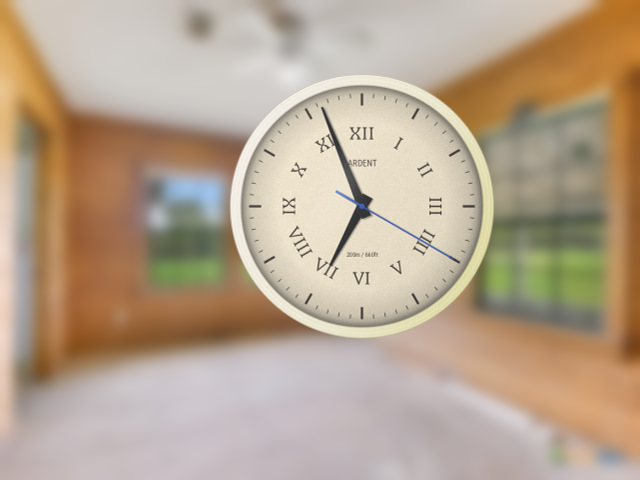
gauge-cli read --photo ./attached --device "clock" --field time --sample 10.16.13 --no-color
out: 6.56.20
